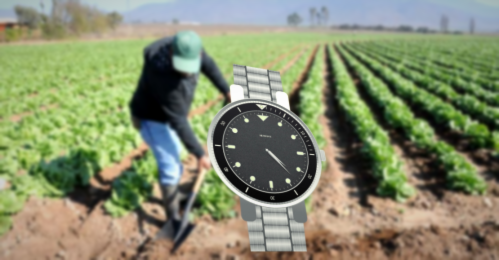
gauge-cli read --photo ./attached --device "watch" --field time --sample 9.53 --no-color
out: 4.23
